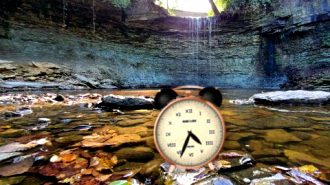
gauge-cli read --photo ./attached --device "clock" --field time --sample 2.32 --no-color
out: 4.34
